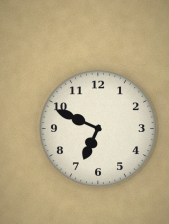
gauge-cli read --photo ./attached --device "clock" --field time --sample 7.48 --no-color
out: 6.49
